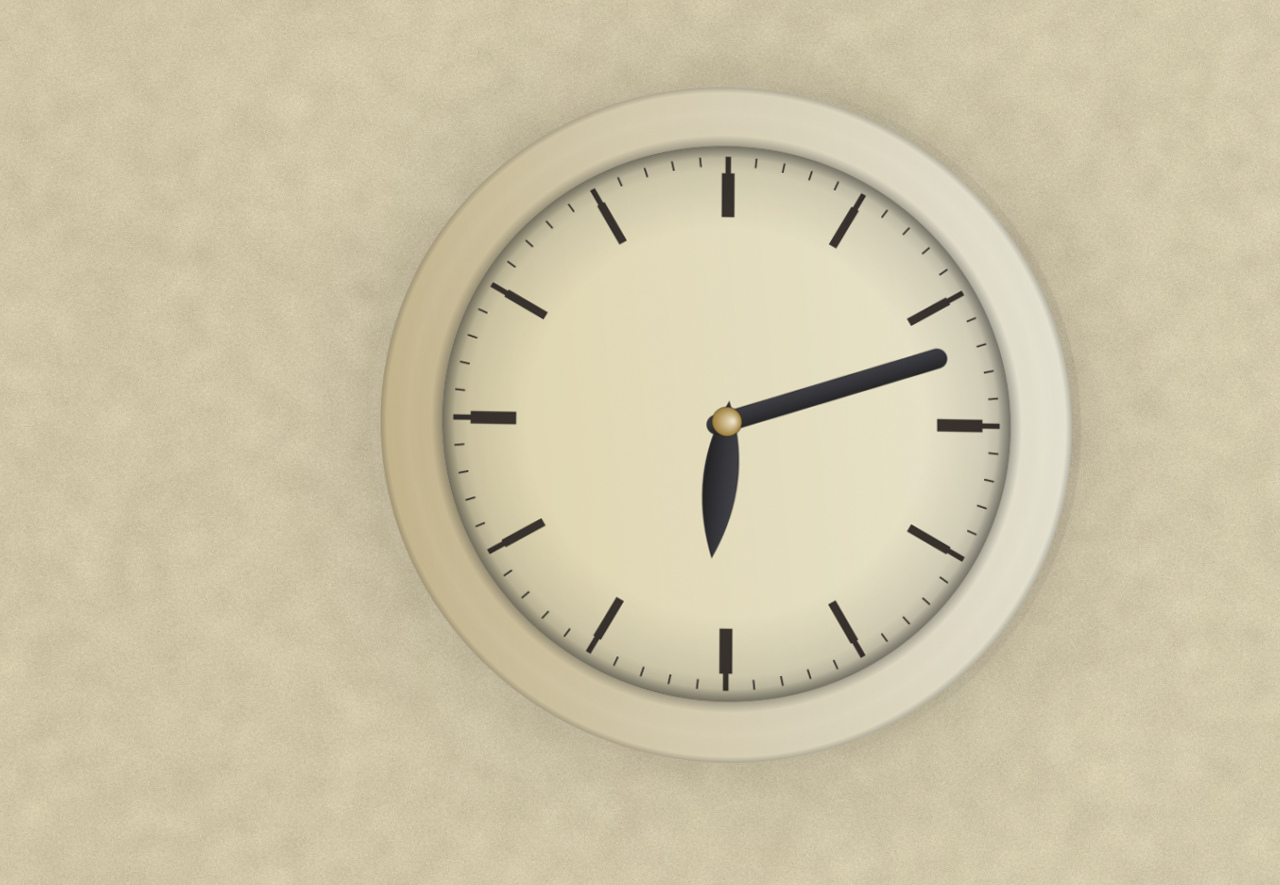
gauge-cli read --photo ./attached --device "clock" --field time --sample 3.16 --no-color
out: 6.12
